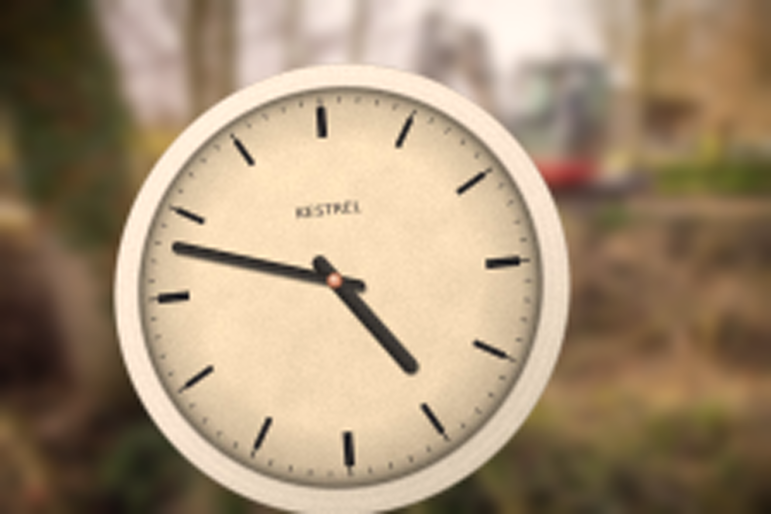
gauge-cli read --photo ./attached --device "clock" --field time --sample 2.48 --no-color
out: 4.48
